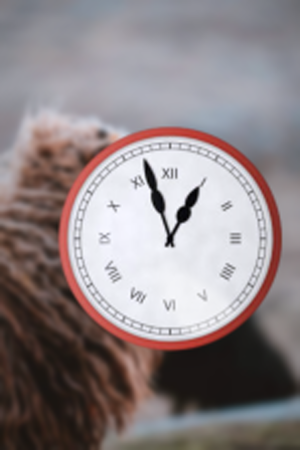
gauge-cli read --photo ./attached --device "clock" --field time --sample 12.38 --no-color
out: 12.57
